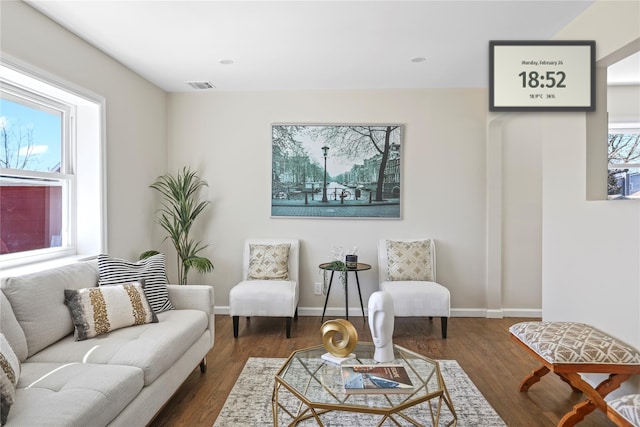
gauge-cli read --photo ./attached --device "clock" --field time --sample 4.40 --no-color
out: 18.52
